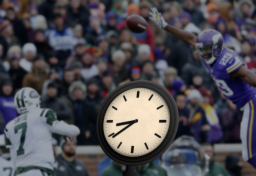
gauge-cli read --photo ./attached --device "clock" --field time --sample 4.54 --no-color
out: 8.39
